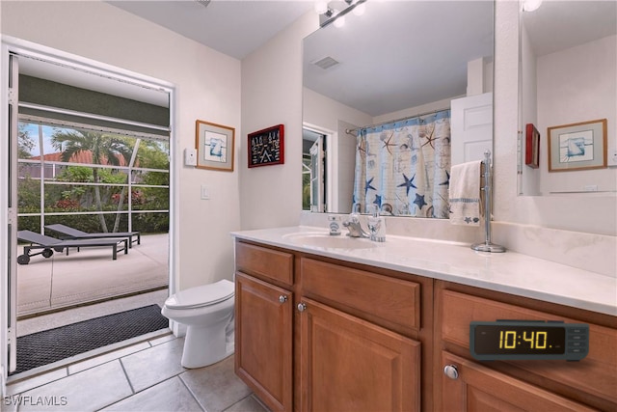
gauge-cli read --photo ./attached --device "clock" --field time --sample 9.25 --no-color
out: 10.40
